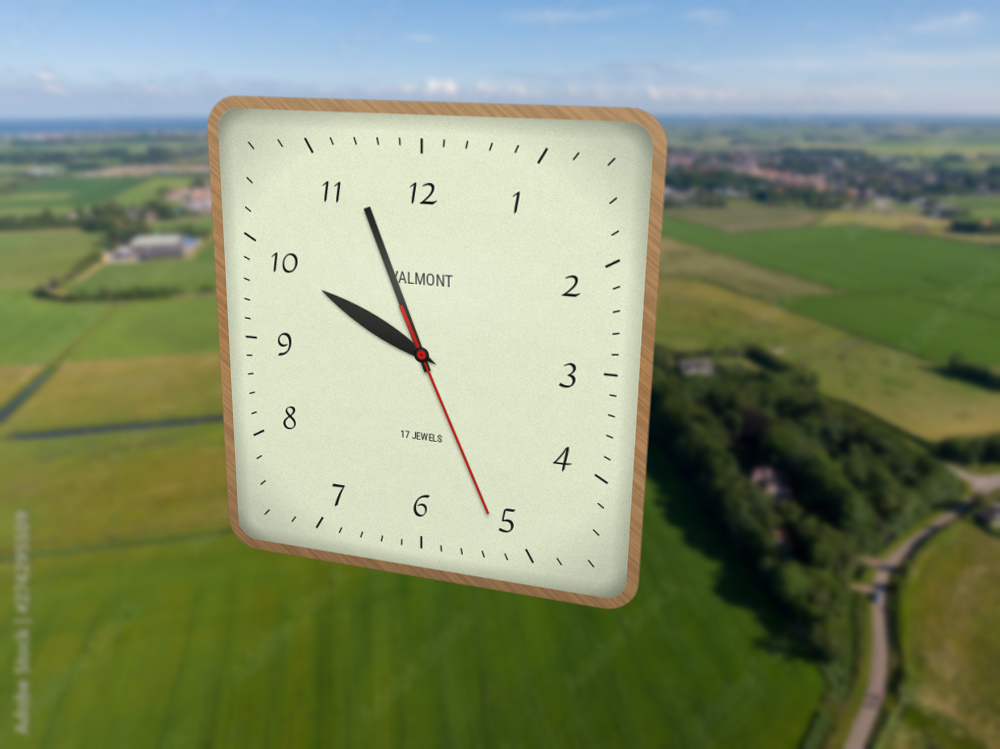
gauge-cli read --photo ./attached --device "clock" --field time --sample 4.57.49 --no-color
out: 9.56.26
